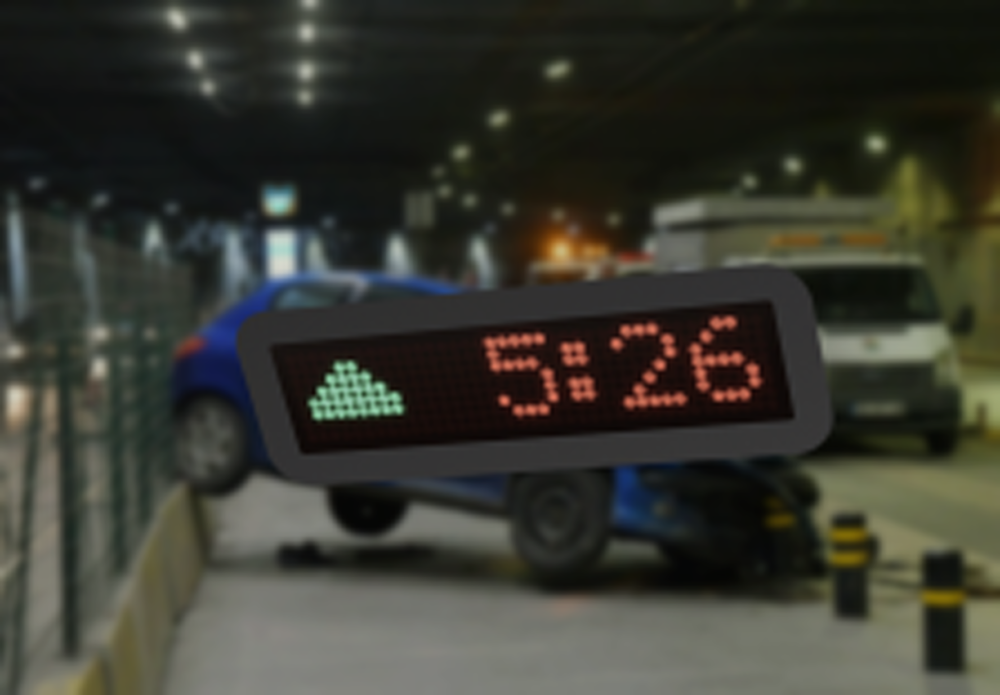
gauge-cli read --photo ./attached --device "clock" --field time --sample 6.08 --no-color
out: 5.26
